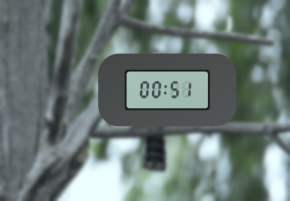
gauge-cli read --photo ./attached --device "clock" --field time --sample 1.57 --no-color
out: 0.51
